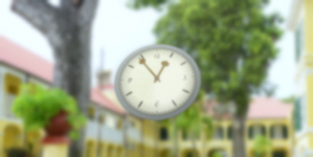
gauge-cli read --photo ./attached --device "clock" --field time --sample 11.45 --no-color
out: 12.54
